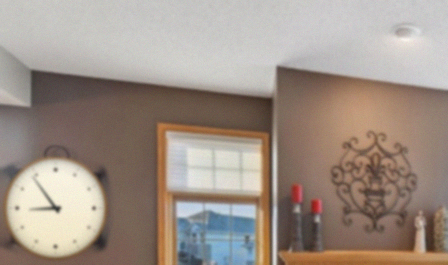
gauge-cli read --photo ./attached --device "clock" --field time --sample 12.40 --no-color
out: 8.54
